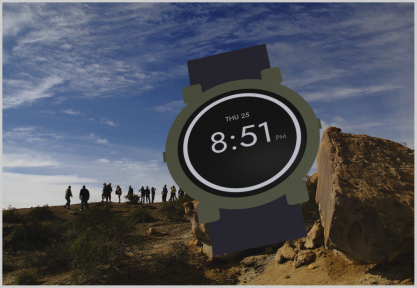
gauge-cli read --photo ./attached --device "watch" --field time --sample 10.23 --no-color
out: 8.51
